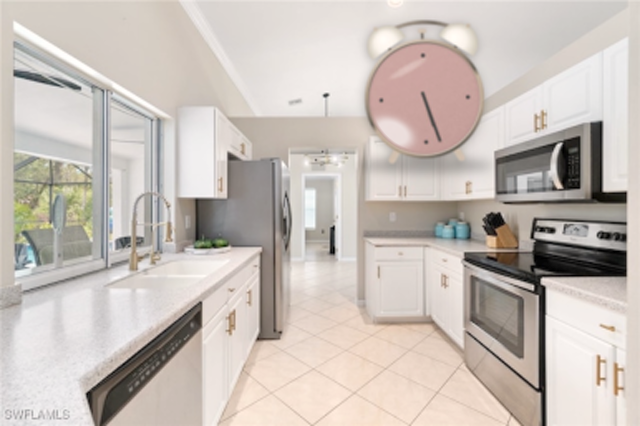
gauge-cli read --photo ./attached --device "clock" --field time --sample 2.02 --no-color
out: 5.27
